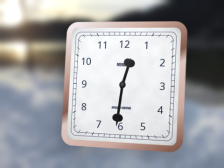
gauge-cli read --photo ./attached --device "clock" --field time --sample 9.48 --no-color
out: 12.31
